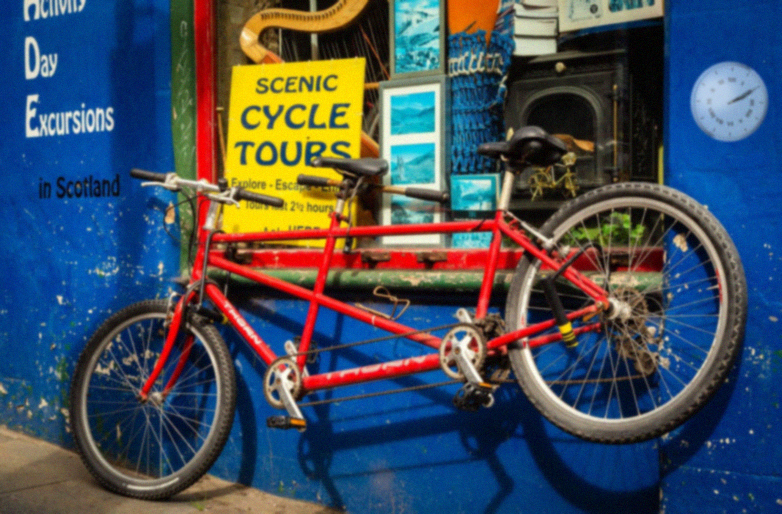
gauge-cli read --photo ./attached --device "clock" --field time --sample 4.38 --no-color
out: 2.10
